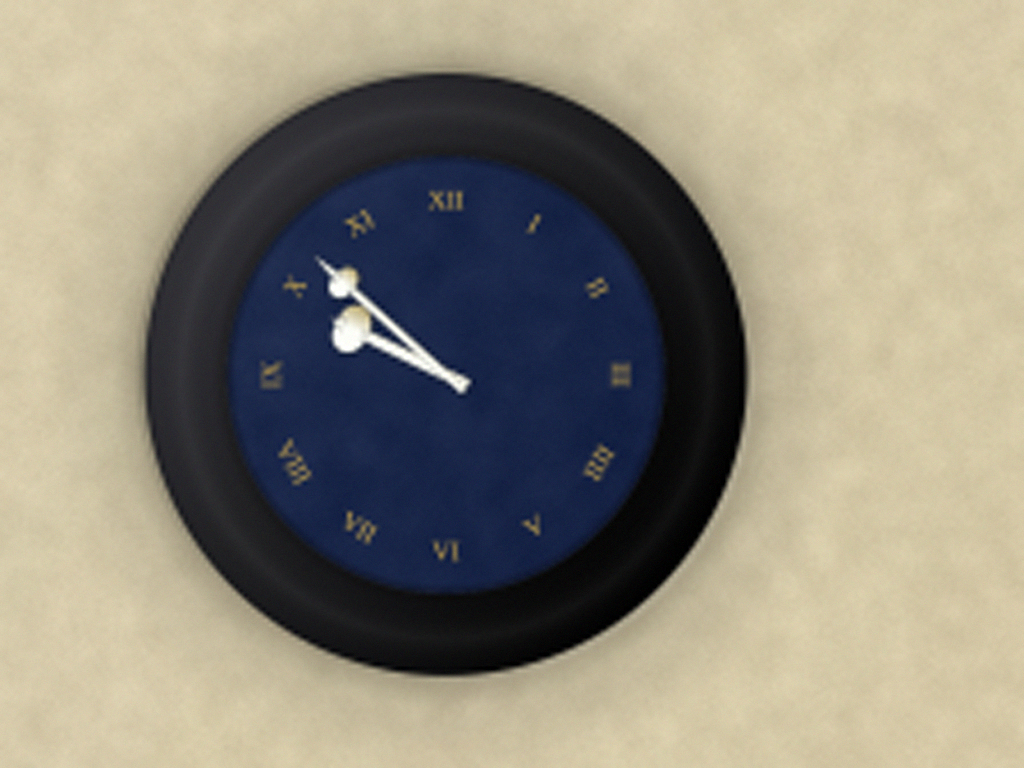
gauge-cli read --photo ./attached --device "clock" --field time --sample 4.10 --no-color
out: 9.52
